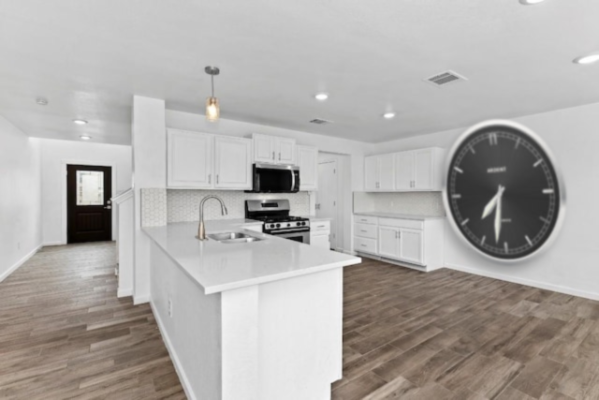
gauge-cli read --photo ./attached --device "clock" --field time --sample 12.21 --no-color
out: 7.32
